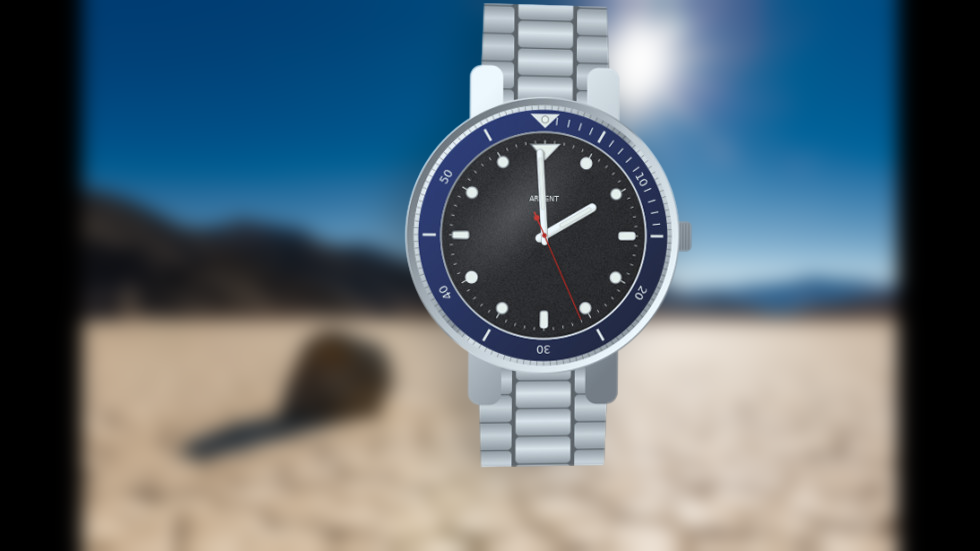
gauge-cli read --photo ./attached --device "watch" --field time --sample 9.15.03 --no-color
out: 1.59.26
